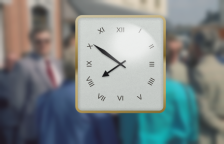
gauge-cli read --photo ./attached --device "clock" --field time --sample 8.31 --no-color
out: 7.51
